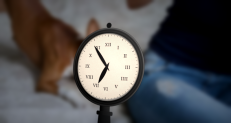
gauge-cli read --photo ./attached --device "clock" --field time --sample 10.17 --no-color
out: 6.54
